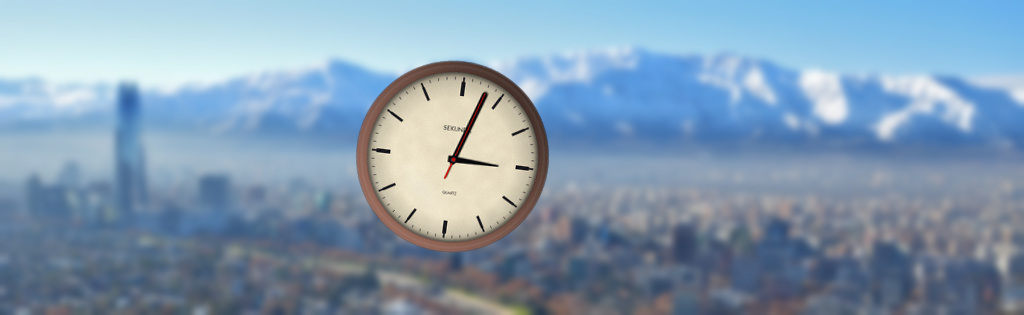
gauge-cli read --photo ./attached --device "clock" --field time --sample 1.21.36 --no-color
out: 3.03.03
